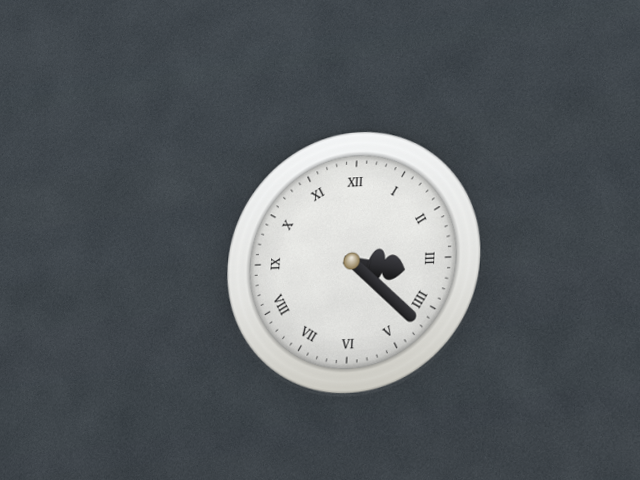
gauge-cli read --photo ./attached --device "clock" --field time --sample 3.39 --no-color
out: 3.22
